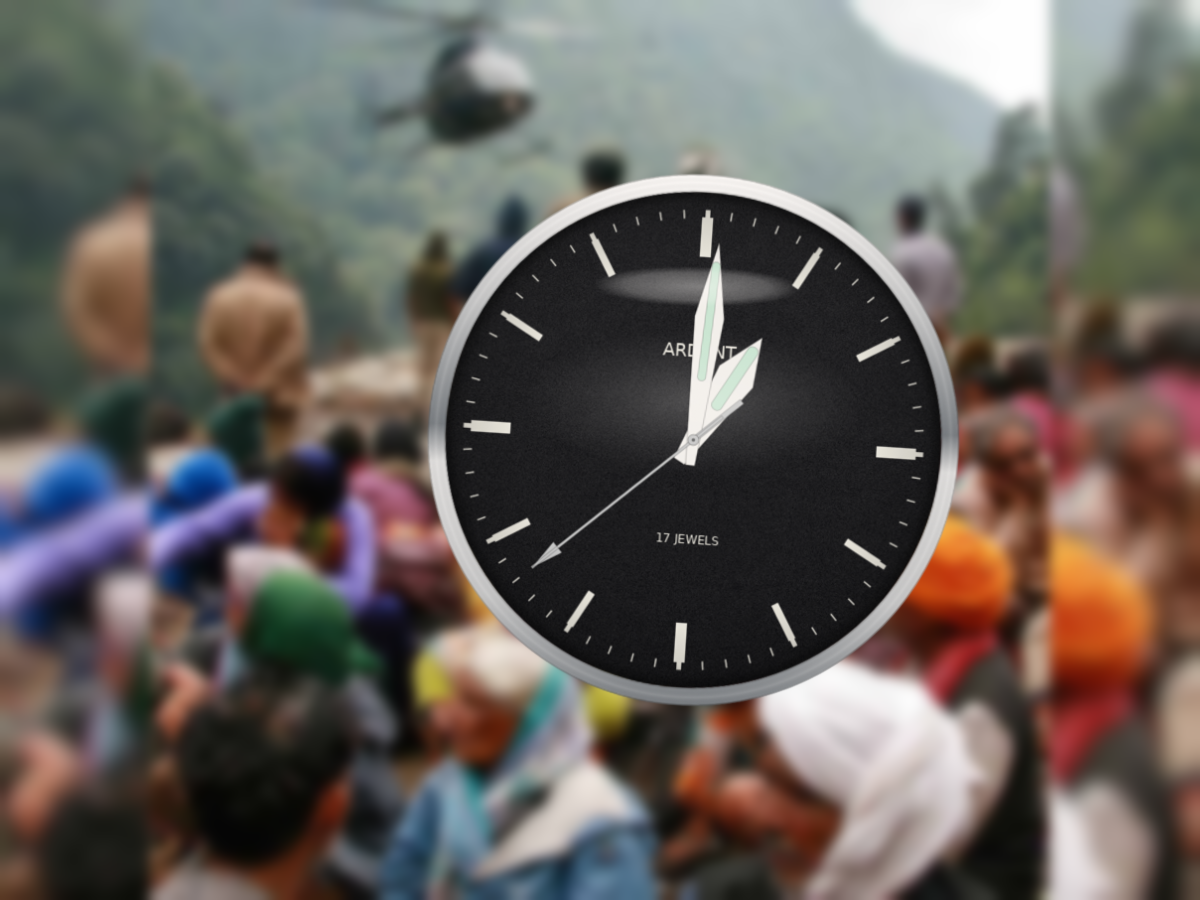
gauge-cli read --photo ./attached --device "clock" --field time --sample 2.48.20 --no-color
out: 1.00.38
